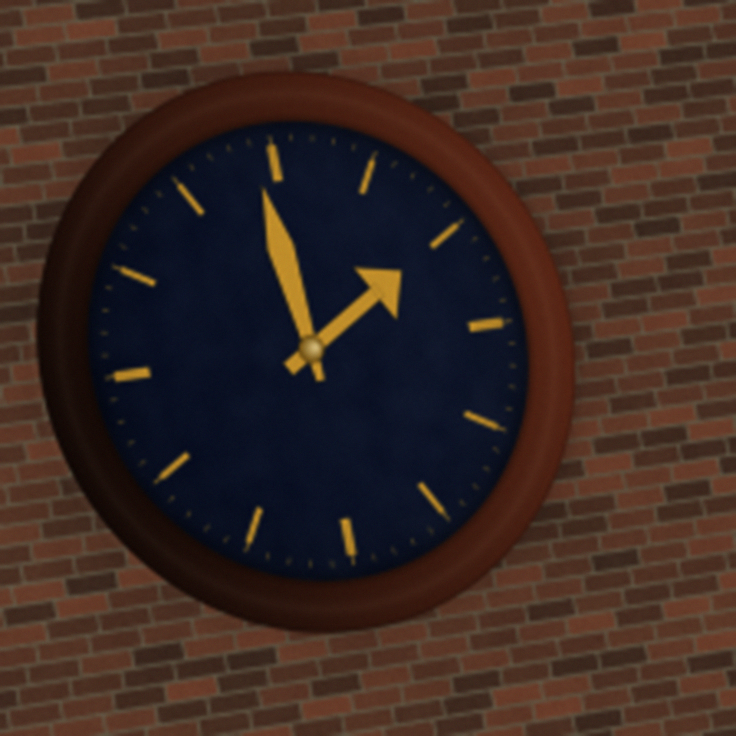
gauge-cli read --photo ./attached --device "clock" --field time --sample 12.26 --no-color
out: 1.59
